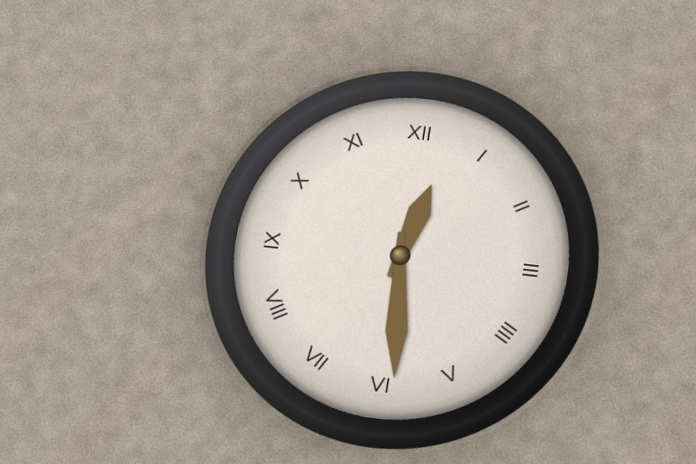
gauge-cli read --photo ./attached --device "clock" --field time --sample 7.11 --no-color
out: 12.29
